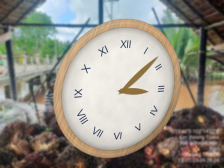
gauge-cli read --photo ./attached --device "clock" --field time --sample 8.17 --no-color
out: 3.08
